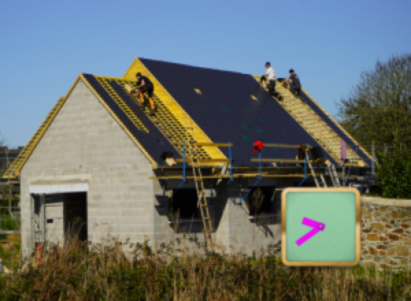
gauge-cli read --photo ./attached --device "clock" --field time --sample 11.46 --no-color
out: 9.39
